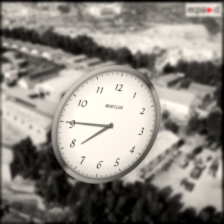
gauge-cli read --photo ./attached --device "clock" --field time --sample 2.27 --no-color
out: 7.45
